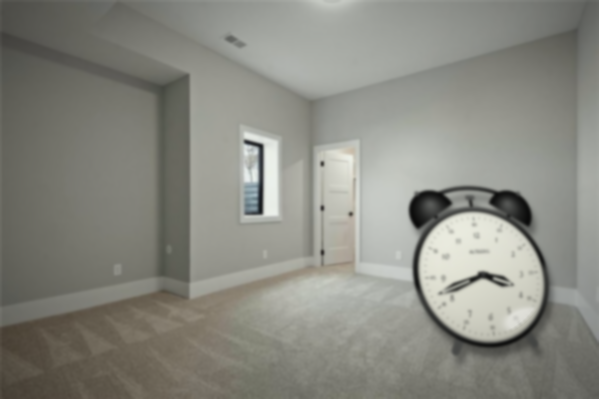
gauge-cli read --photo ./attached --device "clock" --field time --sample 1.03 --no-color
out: 3.42
